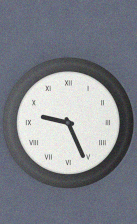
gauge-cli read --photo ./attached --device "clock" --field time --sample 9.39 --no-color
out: 9.26
